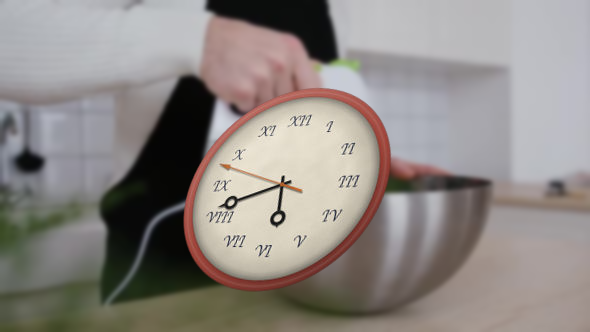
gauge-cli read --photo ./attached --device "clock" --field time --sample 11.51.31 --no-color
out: 5.41.48
